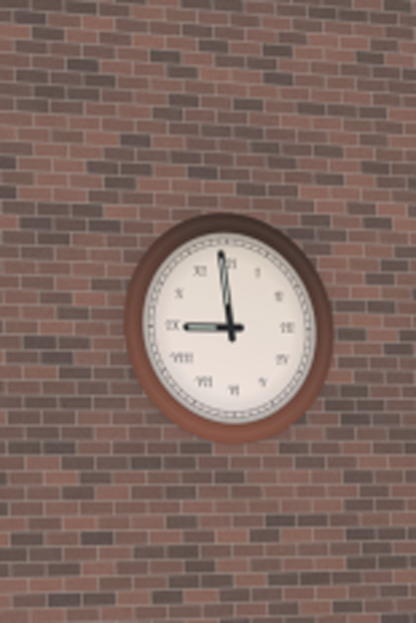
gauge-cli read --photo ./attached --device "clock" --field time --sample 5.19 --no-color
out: 8.59
